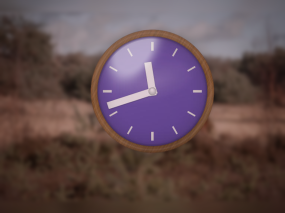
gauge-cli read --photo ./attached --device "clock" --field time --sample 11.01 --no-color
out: 11.42
